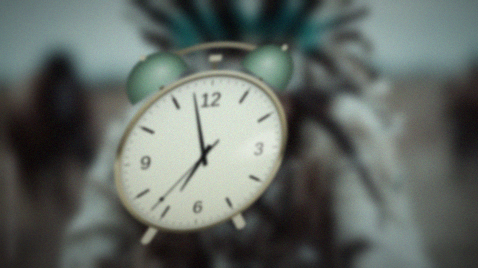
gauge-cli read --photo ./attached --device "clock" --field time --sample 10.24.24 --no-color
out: 6.57.37
